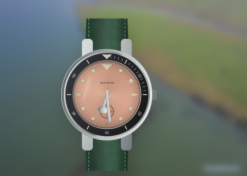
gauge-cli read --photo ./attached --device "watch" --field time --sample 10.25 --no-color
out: 6.29
